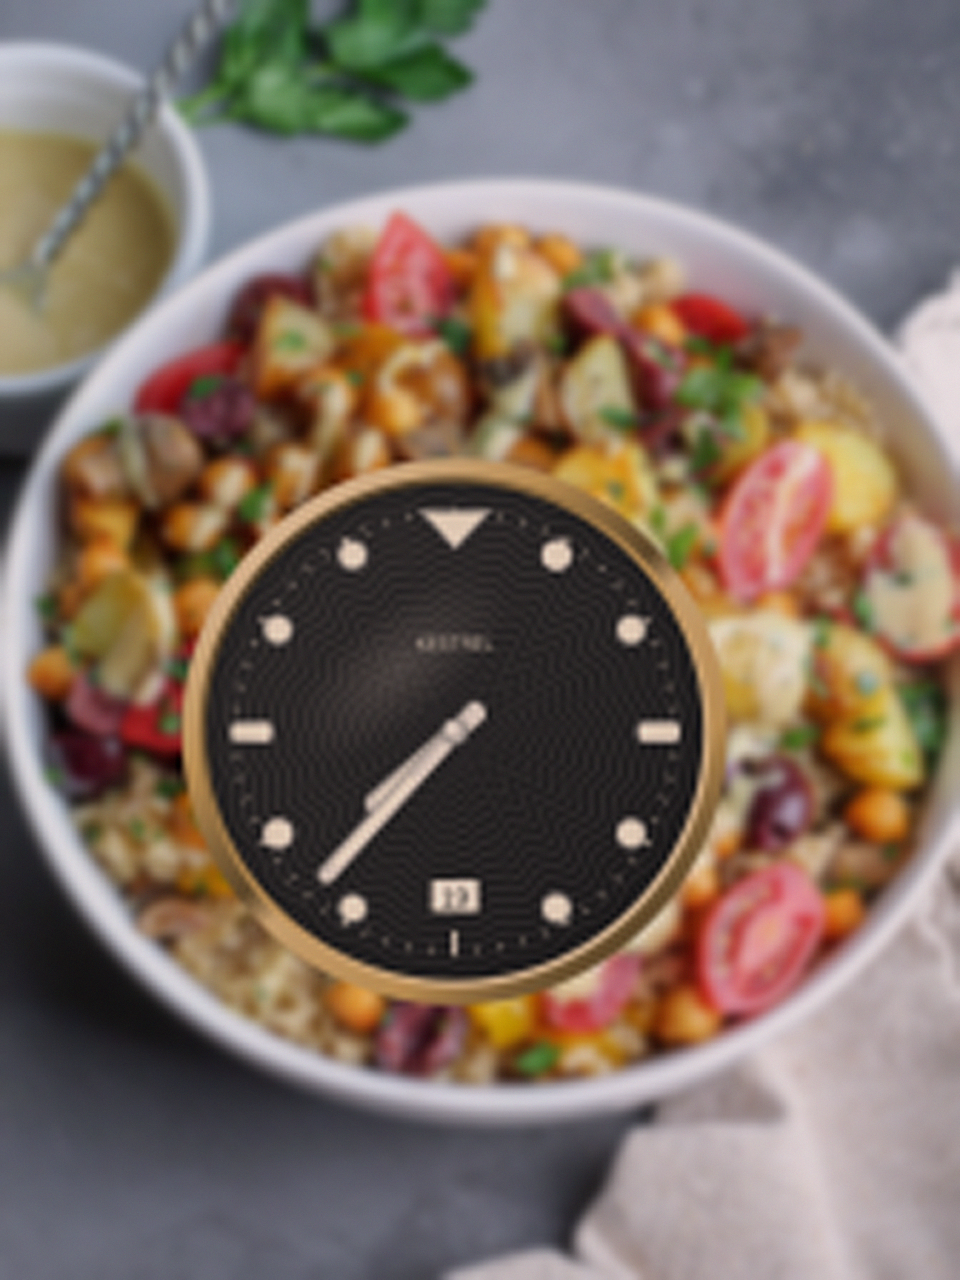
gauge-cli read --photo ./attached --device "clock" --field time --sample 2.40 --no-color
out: 7.37
